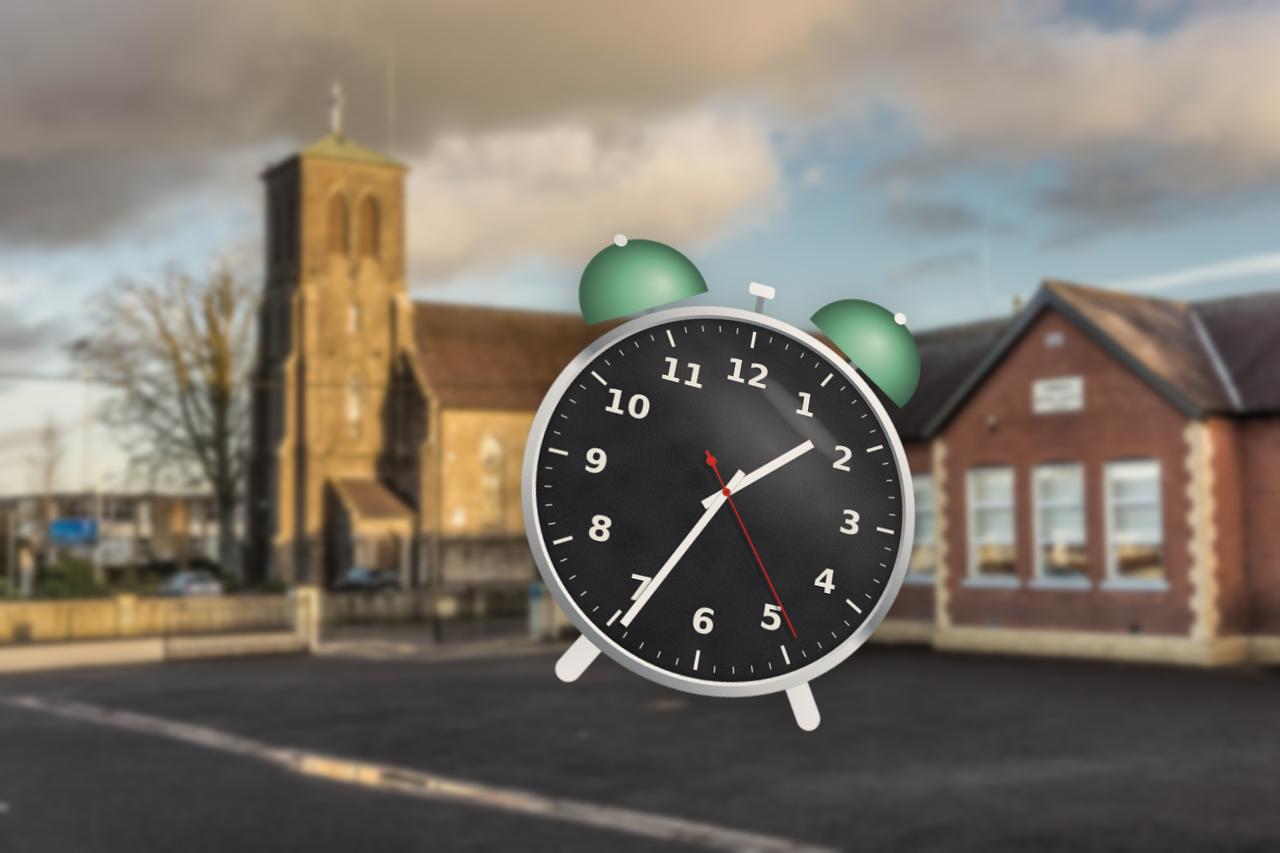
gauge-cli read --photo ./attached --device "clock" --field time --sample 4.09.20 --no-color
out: 1.34.24
